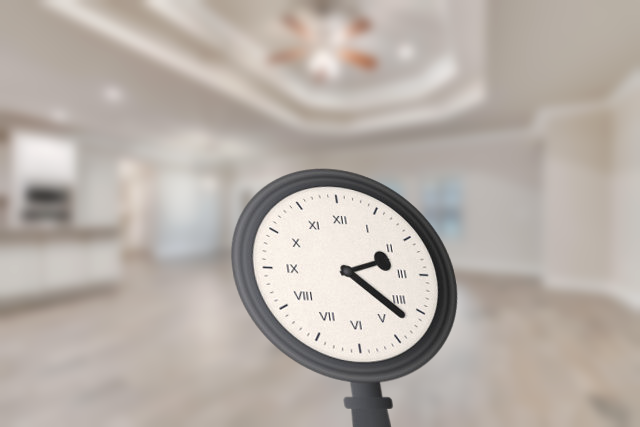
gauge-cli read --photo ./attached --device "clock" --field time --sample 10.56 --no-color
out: 2.22
